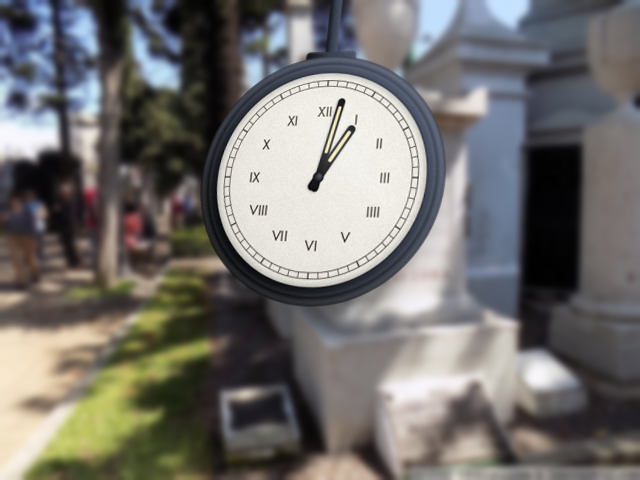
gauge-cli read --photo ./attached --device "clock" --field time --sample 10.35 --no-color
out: 1.02
